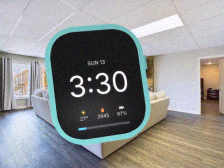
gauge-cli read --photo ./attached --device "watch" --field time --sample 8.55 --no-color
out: 3.30
